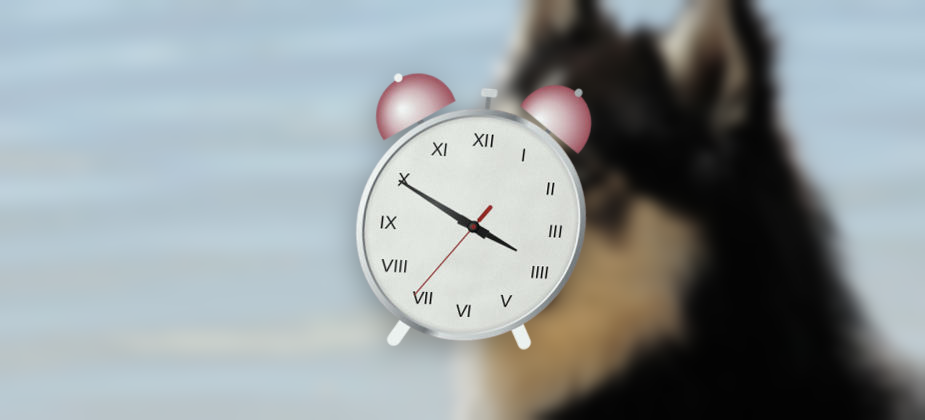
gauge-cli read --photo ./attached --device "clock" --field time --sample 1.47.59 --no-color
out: 3.49.36
